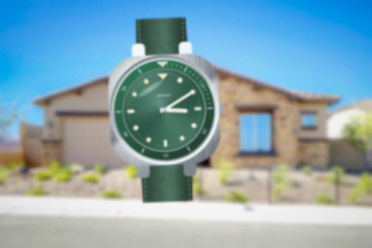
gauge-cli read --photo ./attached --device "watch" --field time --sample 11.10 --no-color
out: 3.10
